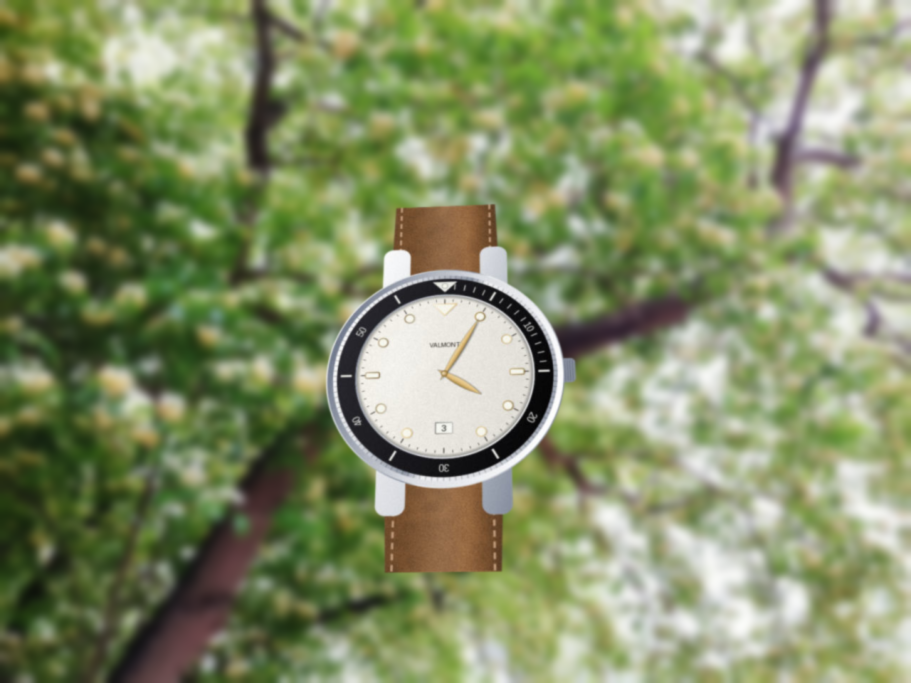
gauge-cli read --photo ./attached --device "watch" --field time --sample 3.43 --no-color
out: 4.05
